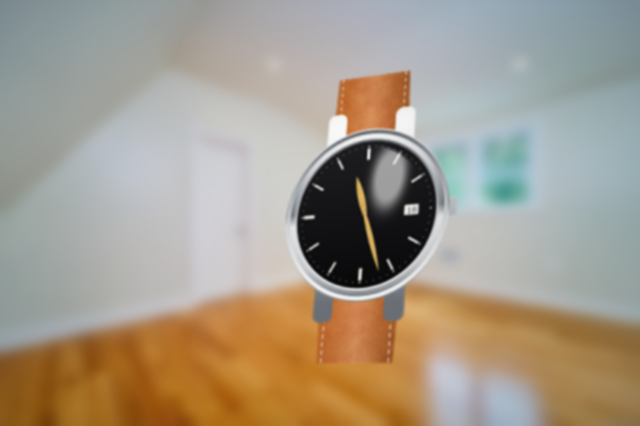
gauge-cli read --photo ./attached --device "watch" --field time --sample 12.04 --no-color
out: 11.27
